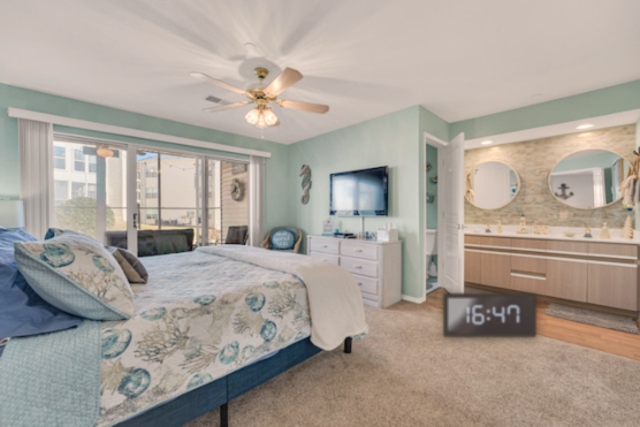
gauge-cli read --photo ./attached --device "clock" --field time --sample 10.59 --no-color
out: 16.47
